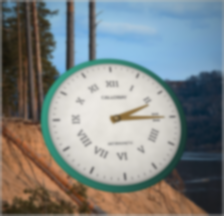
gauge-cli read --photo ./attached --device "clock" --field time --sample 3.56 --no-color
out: 2.15
